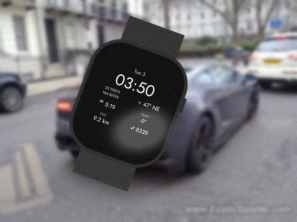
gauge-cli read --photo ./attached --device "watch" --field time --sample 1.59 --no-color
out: 3.50
